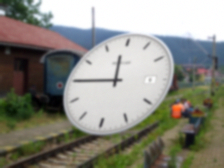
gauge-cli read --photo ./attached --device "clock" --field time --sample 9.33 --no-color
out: 11.45
